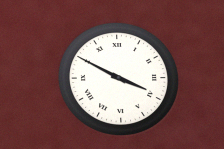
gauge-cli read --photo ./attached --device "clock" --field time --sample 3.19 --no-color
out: 3.50
